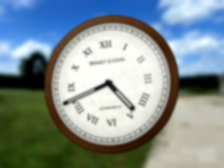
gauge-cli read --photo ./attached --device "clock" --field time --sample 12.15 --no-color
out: 4.42
